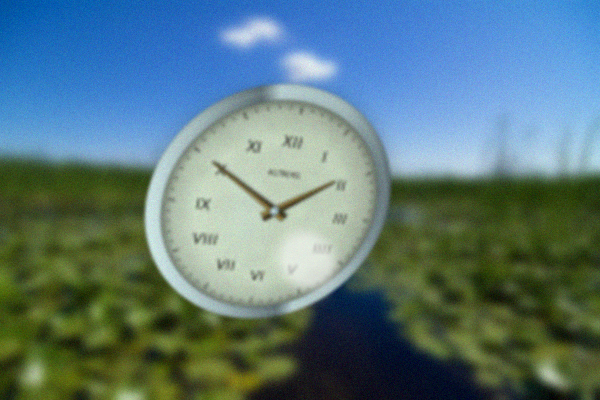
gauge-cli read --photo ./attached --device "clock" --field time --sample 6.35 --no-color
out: 1.50
